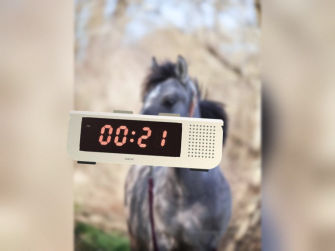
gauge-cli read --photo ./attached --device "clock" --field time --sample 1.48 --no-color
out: 0.21
